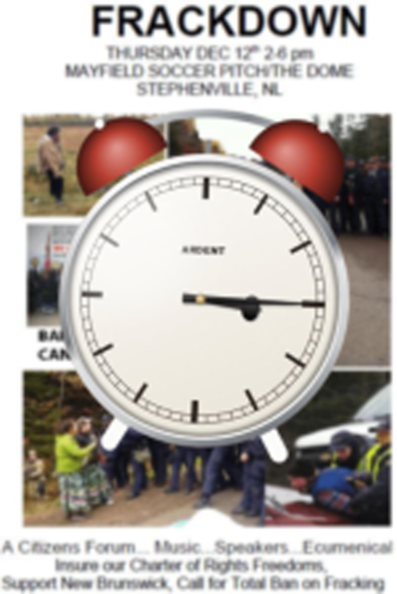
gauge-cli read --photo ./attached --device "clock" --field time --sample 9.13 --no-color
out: 3.15
